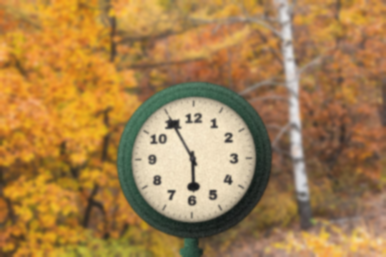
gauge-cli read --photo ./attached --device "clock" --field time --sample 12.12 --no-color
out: 5.55
